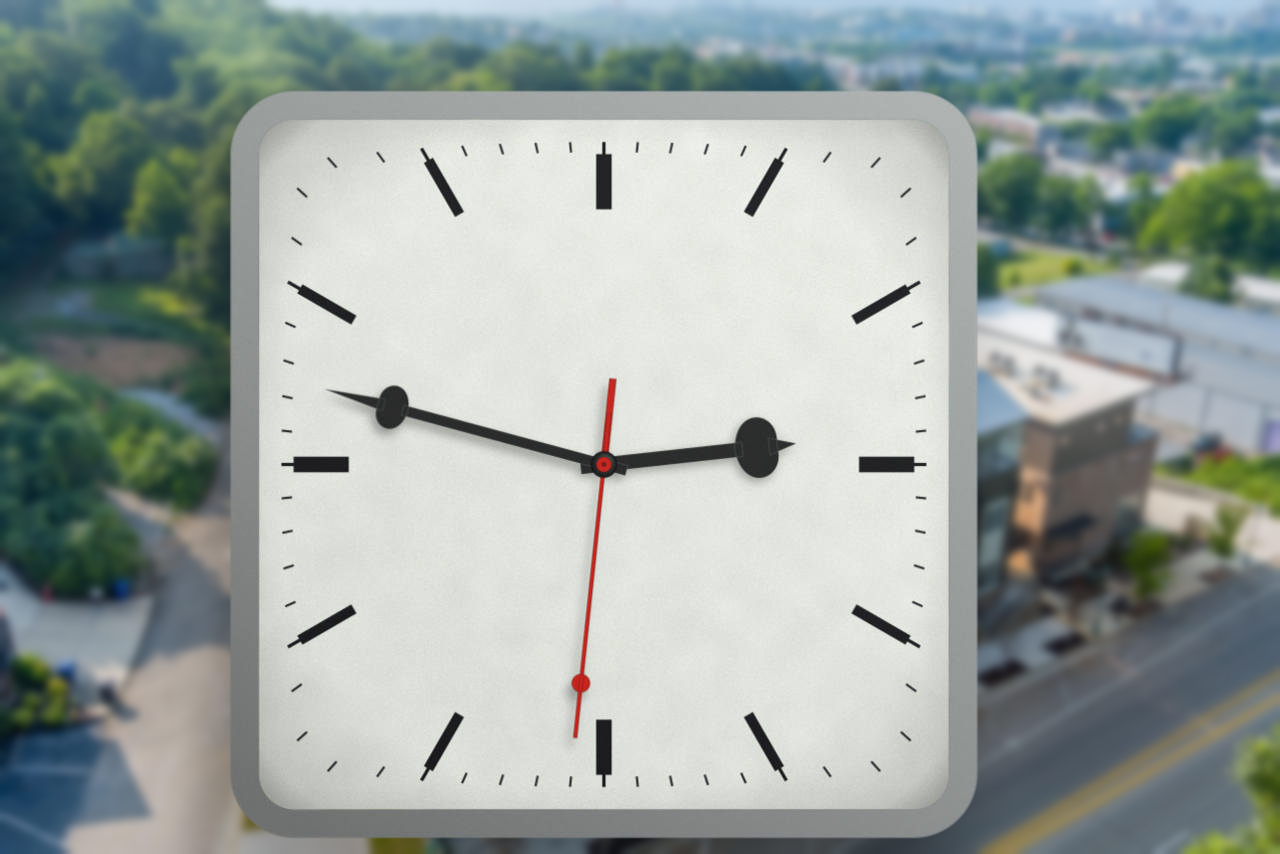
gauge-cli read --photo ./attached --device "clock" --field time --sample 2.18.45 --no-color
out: 2.47.31
